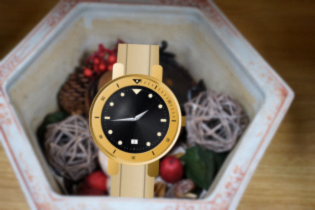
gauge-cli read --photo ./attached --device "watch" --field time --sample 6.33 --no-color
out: 1.44
